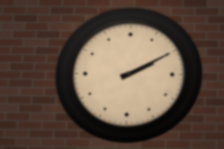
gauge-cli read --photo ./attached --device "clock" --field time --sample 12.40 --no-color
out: 2.10
